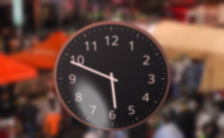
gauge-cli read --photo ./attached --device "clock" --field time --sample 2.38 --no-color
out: 5.49
